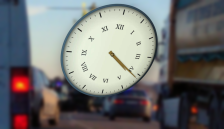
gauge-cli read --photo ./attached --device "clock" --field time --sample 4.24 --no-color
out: 4.21
